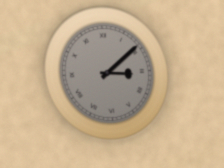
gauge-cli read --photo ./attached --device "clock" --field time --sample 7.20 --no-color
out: 3.09
